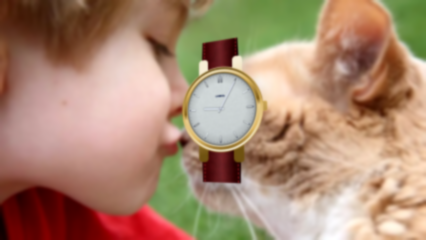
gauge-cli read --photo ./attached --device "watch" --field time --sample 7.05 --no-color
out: 9.05
